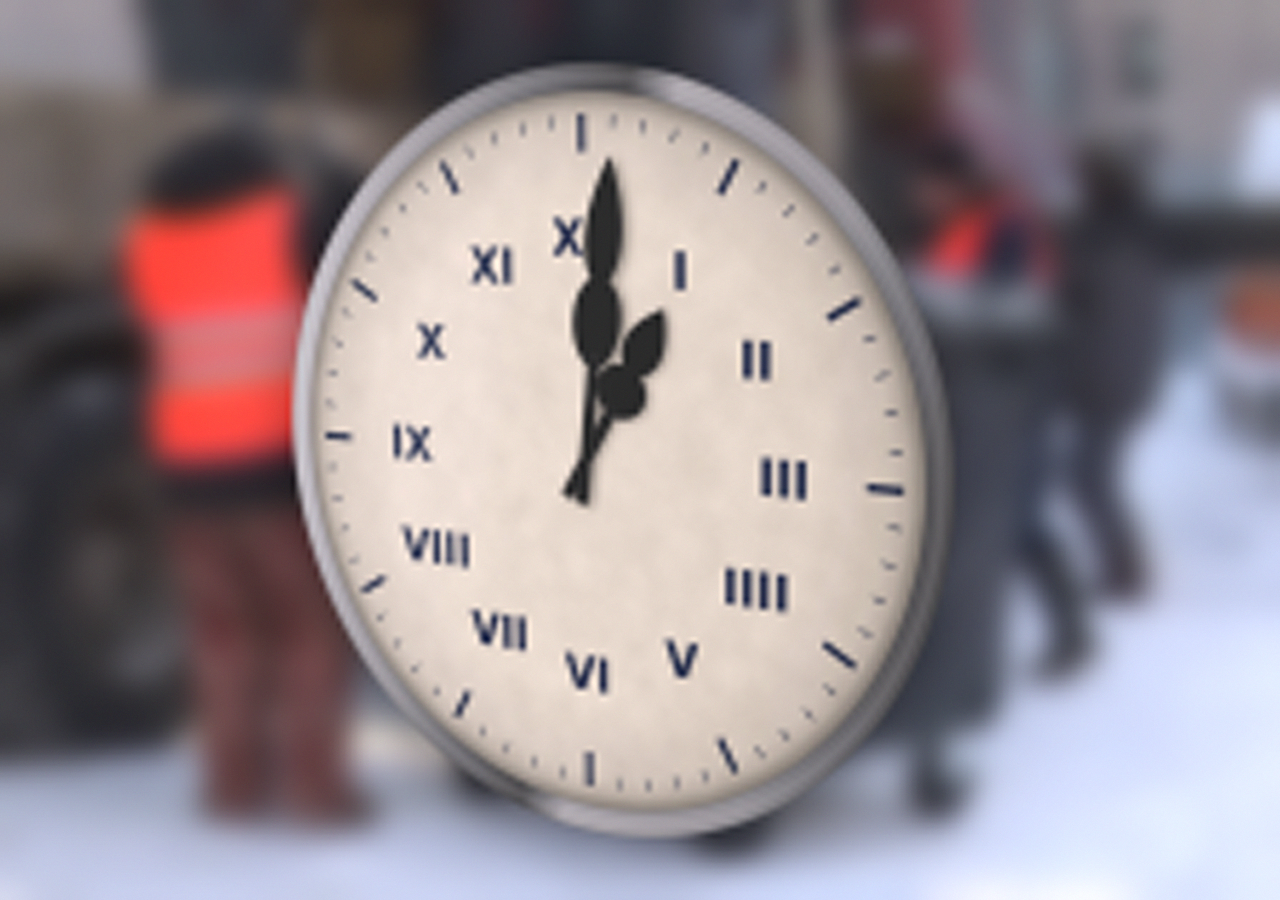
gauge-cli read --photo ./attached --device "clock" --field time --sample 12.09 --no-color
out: 1.01
